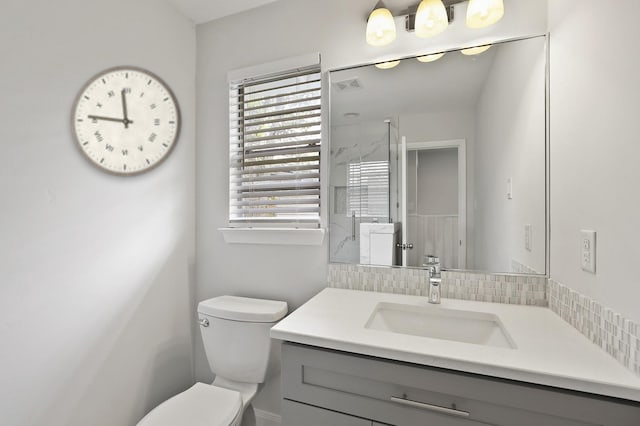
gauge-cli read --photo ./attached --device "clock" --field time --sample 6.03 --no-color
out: 11.46
